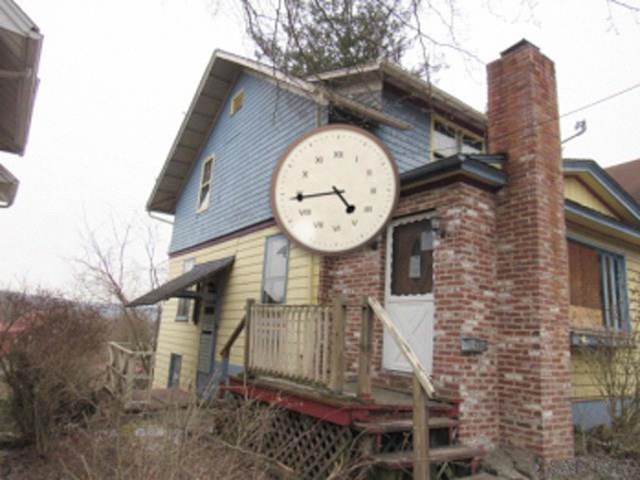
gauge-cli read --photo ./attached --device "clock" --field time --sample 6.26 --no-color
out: 4.44
